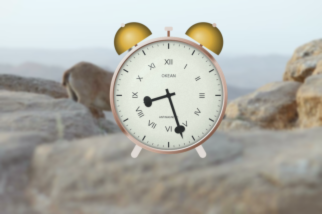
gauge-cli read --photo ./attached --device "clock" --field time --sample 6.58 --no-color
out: 8.27
